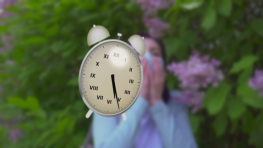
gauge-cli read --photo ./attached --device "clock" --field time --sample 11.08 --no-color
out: 5.26
